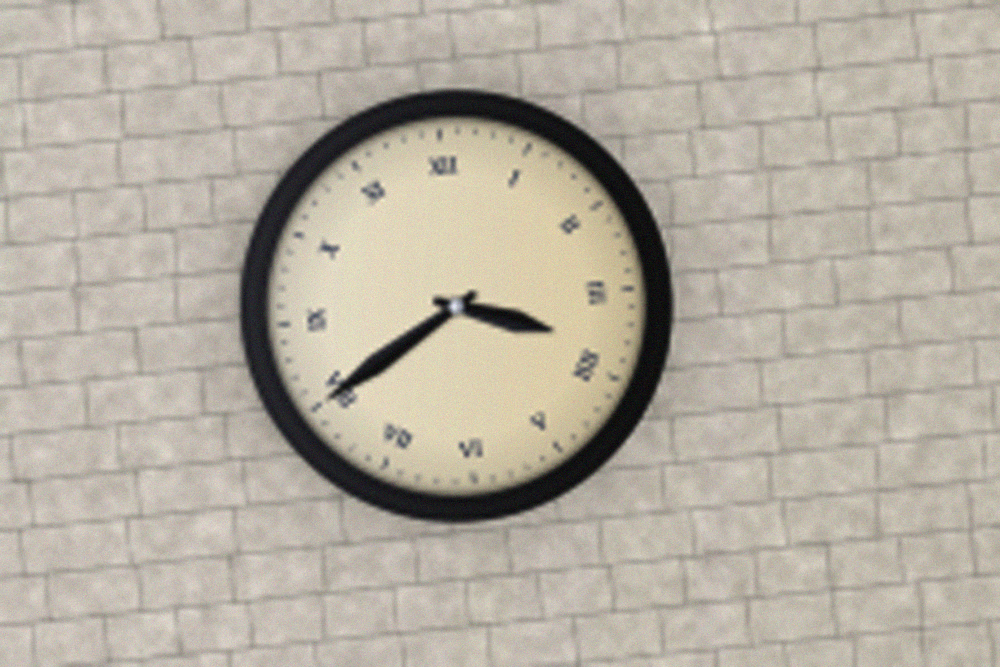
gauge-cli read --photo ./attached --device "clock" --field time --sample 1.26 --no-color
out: 3.40
